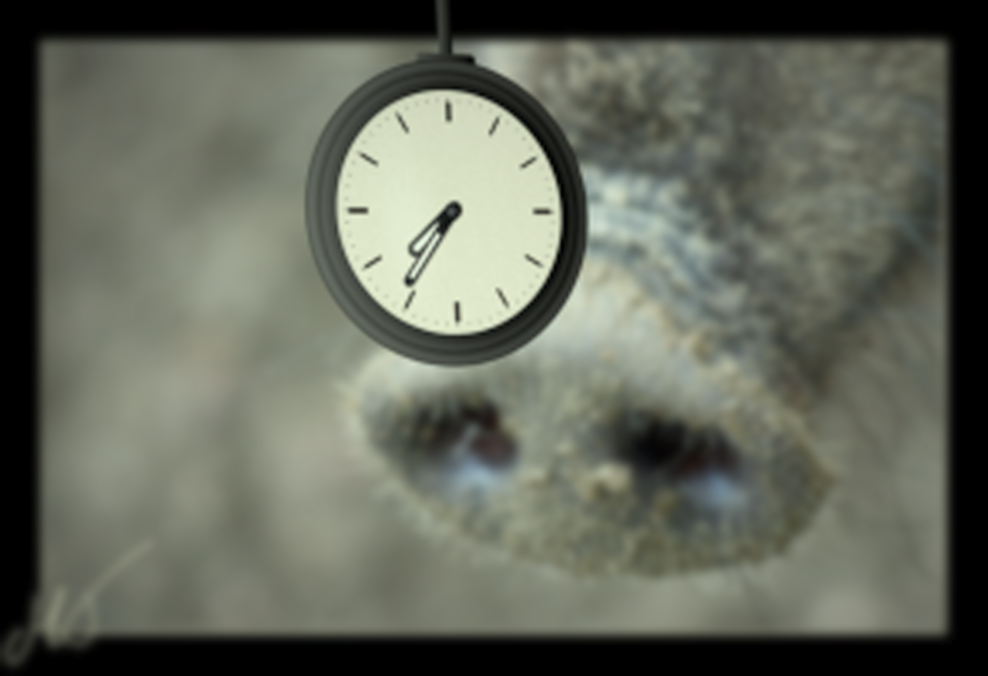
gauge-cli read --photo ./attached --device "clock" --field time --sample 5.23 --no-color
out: 7.36
